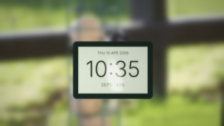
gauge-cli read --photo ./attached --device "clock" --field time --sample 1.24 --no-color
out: 10.35
